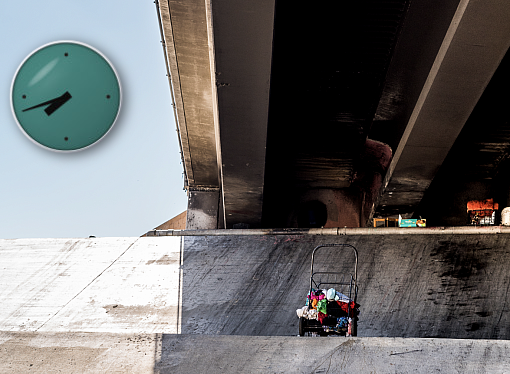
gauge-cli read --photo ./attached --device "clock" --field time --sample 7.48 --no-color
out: 7.42
